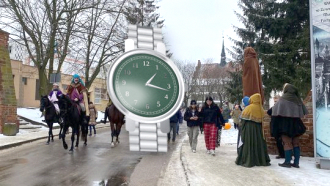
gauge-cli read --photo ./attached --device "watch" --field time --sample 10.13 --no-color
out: 1.17
